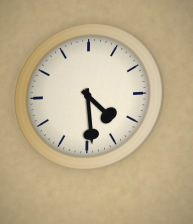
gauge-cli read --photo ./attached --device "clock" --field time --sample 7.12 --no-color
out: 4.29
